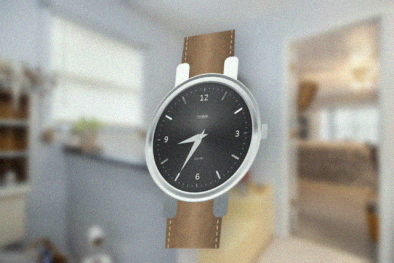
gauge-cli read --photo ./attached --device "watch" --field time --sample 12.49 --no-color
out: 8.35
